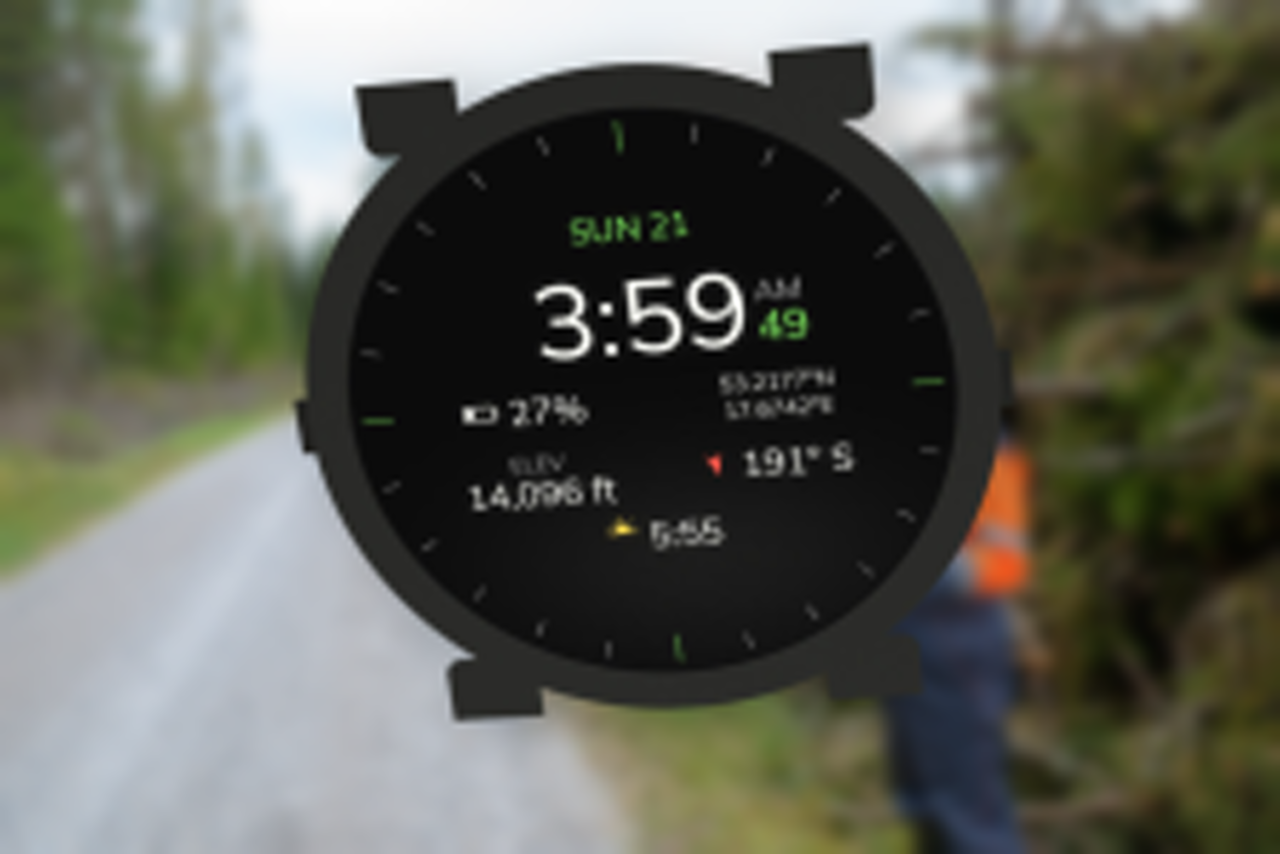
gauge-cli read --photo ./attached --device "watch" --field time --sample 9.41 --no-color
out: 3.59
